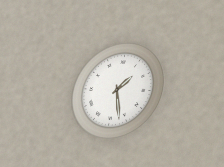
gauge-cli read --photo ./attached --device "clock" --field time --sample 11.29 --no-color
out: 1.27
